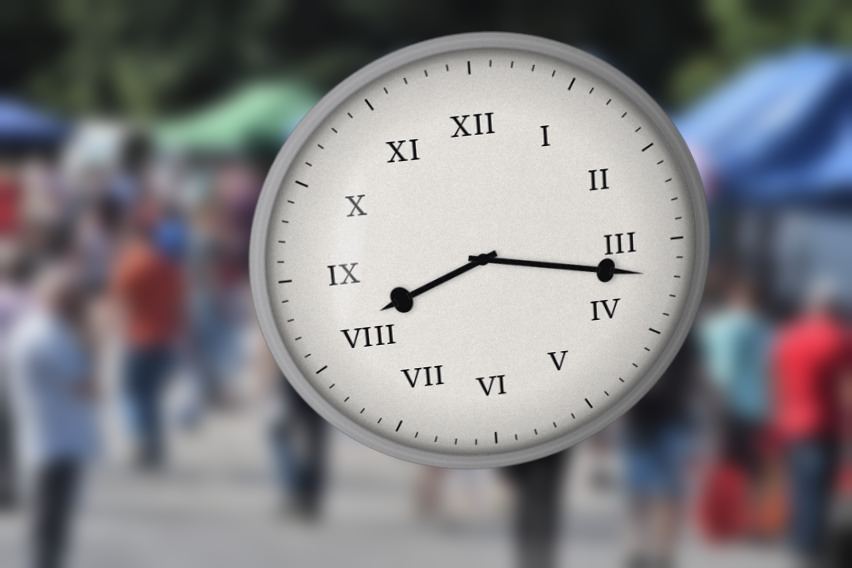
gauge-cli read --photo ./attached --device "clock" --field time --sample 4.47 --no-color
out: 8.17
